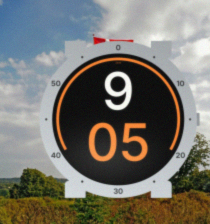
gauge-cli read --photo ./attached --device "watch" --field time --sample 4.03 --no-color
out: 9.05
